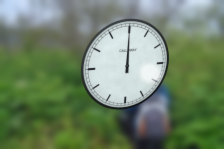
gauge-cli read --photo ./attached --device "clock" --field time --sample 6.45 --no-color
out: 12.00
